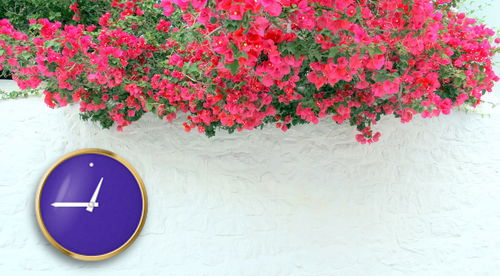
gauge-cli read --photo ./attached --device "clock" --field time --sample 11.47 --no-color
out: 12.45
